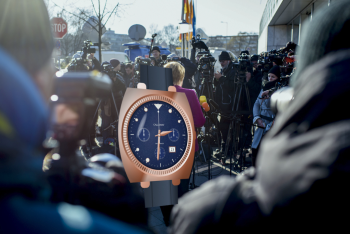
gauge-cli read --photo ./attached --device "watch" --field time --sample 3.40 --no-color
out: 2.31
